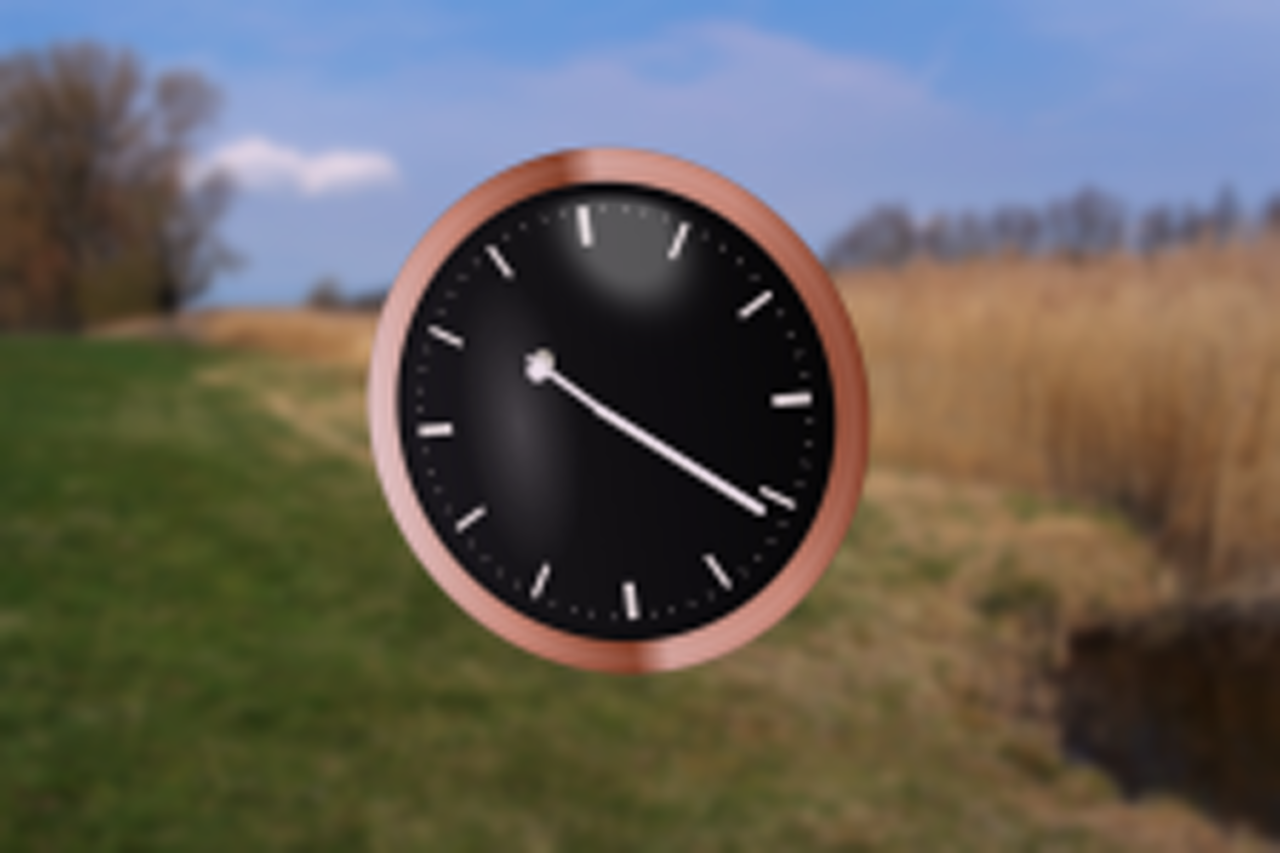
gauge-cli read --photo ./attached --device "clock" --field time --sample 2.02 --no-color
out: 10.21
